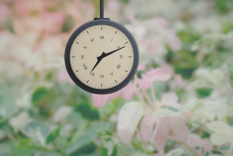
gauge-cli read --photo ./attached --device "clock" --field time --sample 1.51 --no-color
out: 7.11
